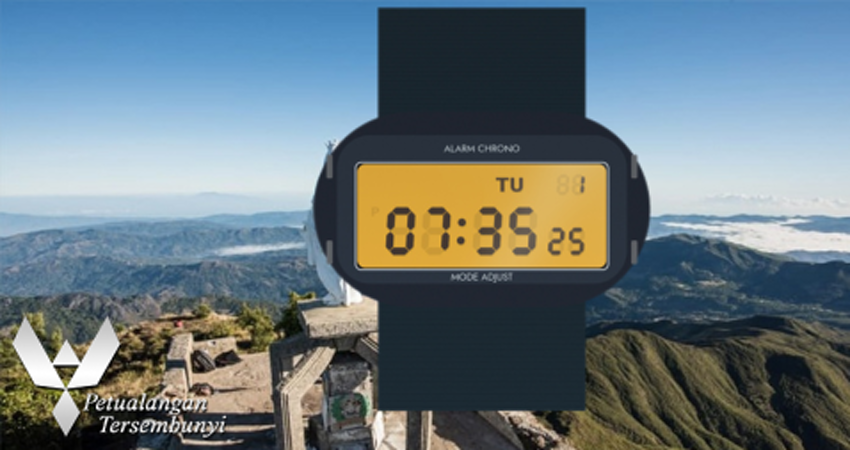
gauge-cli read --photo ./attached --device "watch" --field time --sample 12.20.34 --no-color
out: 7.35.25
